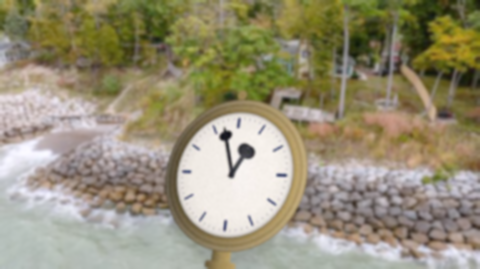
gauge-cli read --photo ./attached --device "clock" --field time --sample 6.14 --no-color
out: 12.57
